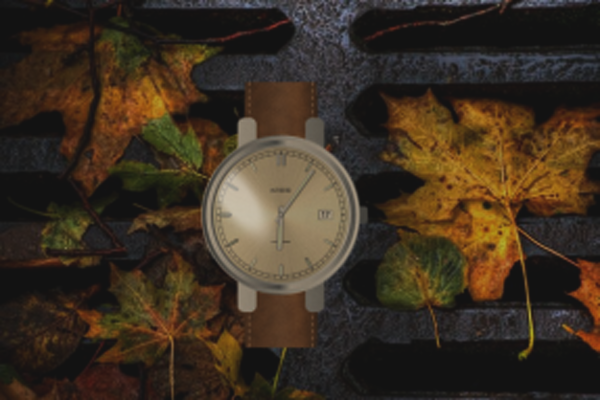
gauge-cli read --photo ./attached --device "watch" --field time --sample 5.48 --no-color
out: 6.06
